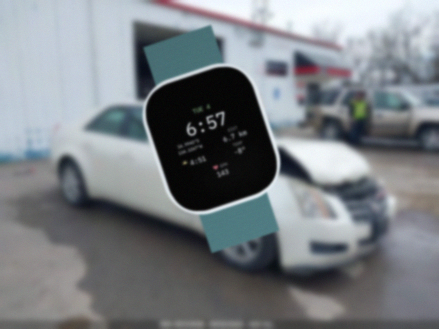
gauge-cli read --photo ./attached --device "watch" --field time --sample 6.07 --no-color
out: 6.57
